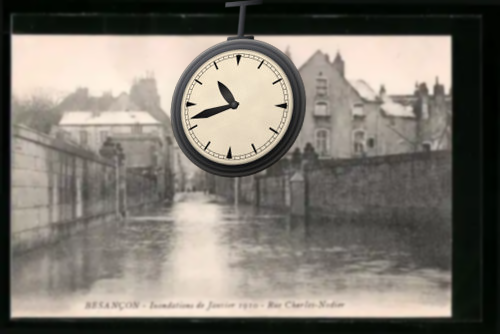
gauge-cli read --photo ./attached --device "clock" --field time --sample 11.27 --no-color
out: 10.42
